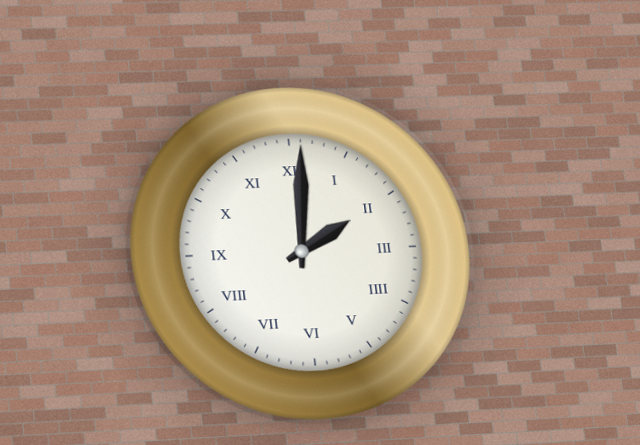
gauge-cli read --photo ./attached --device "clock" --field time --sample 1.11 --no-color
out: 2.01
